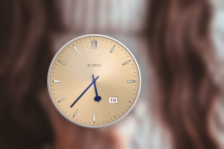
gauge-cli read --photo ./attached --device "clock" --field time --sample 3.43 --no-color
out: 5.37
